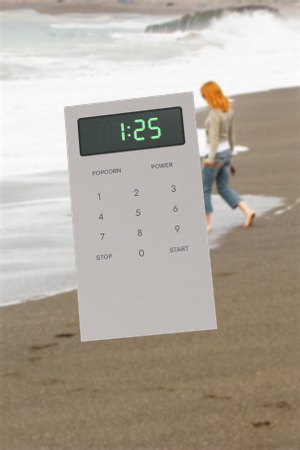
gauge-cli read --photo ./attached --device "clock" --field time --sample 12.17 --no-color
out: 1.25
